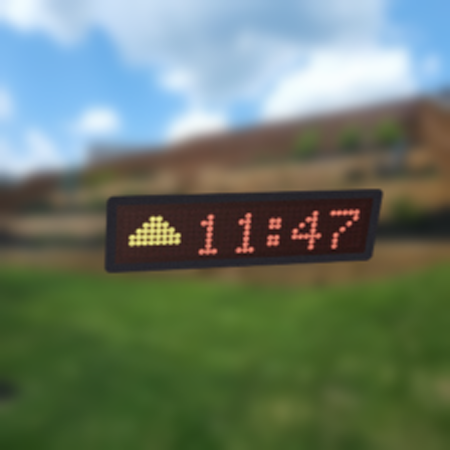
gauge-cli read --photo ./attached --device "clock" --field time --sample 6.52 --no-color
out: 11.47
